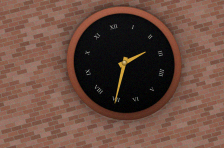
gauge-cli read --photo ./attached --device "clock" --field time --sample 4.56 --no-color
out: 2.35
